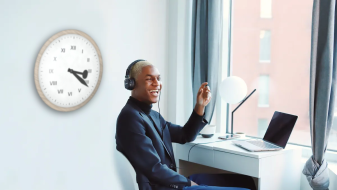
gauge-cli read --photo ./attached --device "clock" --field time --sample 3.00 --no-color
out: 3.21
